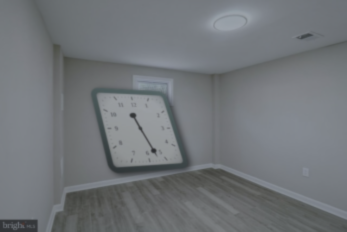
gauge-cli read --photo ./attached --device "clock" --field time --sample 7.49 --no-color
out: 11.27
